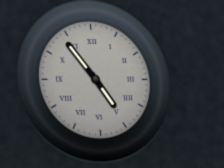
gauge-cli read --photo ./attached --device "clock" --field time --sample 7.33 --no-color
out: 4.54
